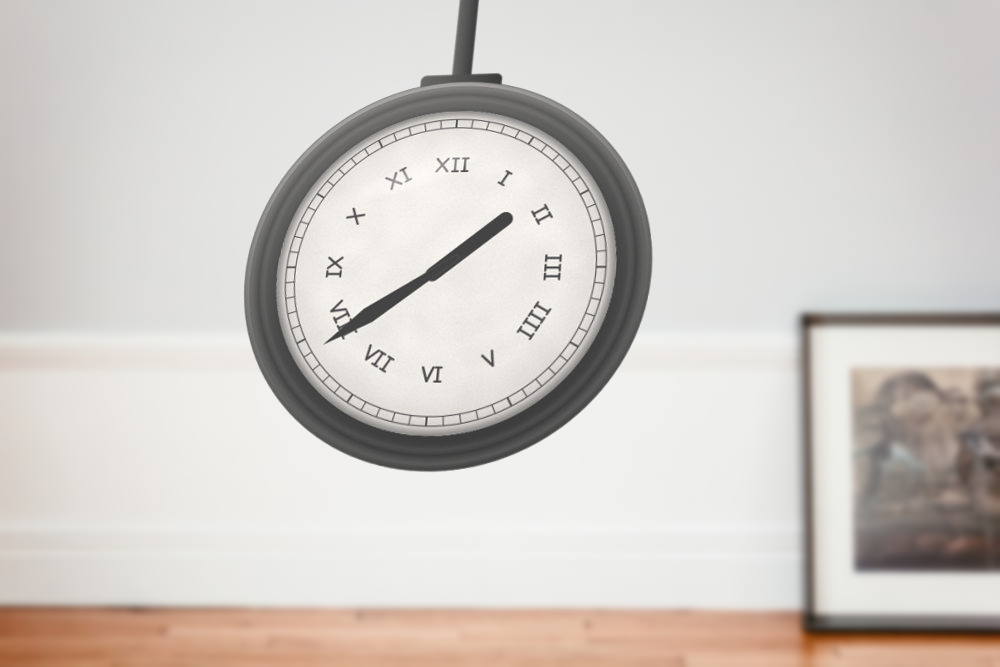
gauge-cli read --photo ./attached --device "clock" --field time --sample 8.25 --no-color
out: 1.39
